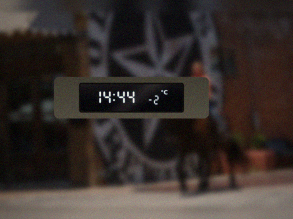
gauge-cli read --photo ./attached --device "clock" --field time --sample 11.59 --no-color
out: 14.44
